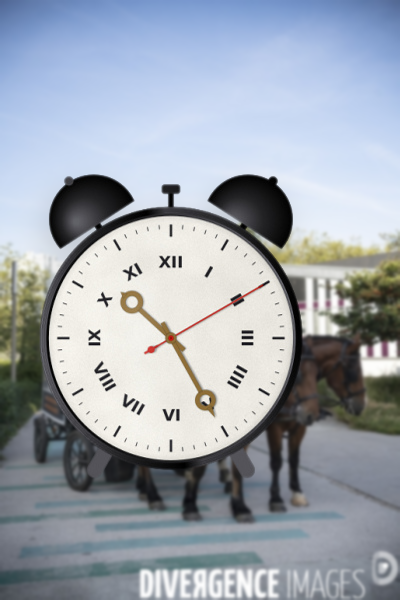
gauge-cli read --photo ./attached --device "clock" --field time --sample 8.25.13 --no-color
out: 10.25.10
